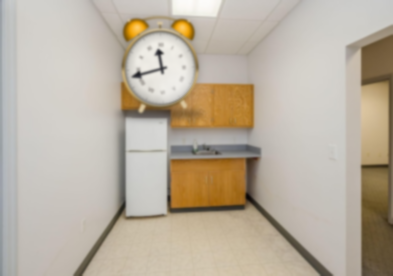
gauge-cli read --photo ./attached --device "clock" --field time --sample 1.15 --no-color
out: 11.43
